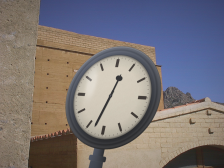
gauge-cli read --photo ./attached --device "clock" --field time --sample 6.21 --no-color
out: 12.33
